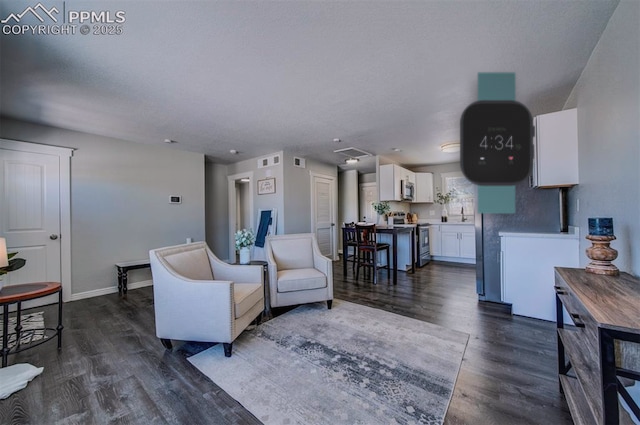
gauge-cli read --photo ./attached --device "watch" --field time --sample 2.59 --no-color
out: 4.34
